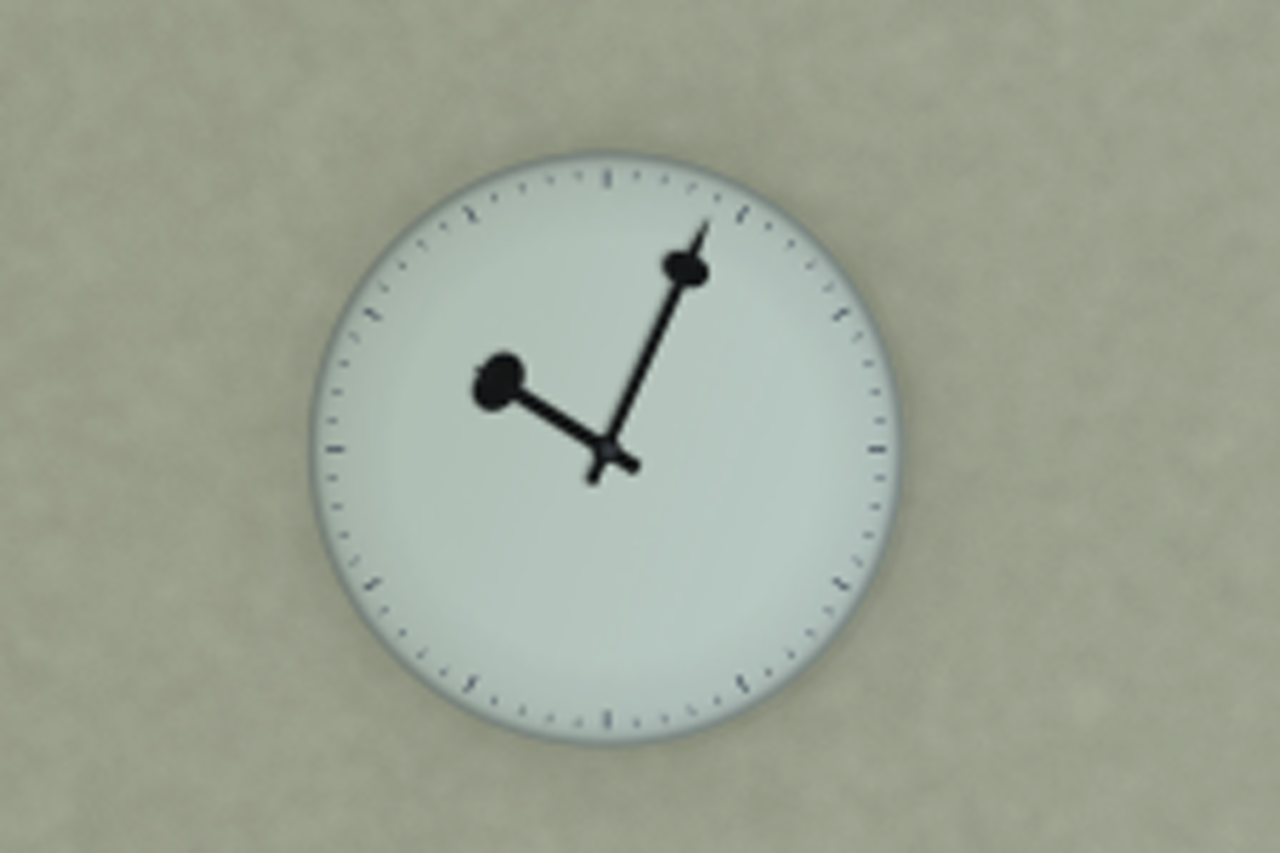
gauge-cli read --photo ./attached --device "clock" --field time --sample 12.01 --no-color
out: 10.04
